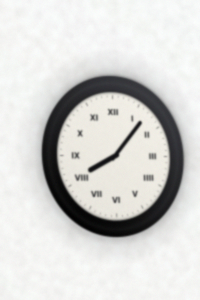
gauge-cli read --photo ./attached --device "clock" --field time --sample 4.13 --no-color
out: 8.07
